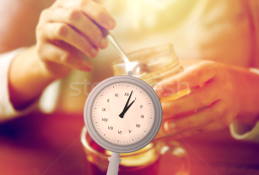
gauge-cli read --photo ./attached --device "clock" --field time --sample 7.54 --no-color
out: 1.02
